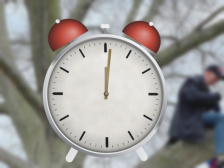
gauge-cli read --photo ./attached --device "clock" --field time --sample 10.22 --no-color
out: 12.01
